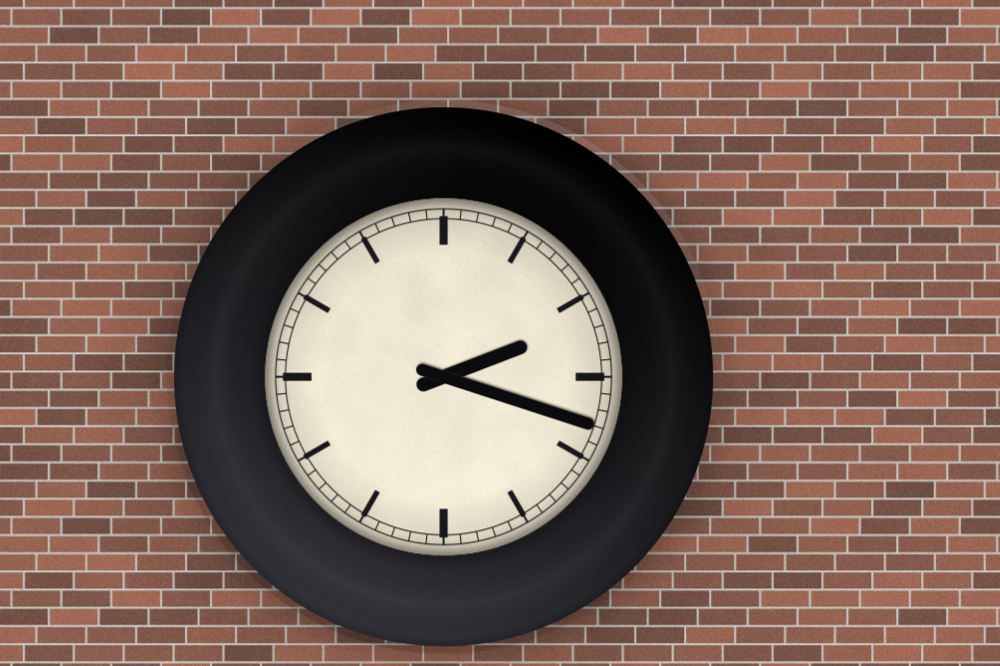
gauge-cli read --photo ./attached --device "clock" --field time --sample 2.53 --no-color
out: 2.18
